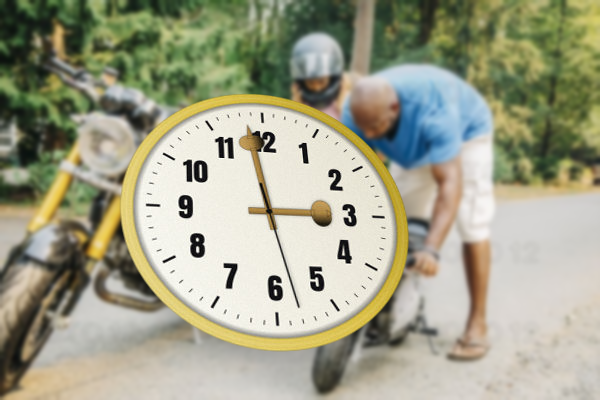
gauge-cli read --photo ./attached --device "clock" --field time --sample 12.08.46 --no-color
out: 2.58.28
